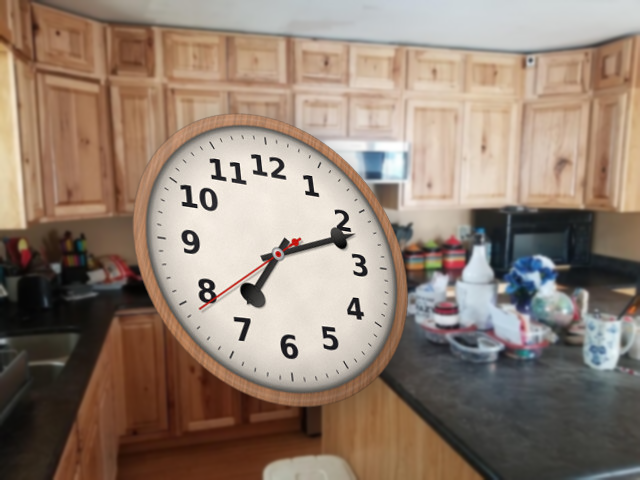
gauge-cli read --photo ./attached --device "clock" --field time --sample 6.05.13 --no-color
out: 7.11.39
